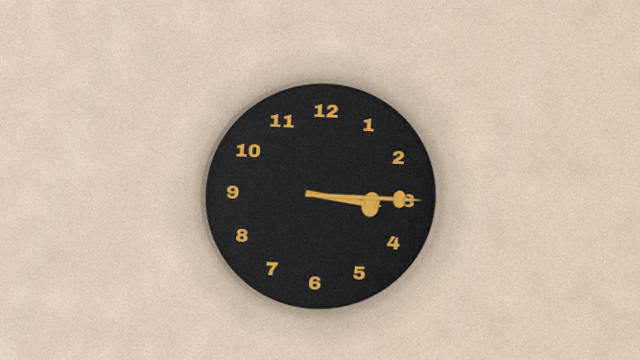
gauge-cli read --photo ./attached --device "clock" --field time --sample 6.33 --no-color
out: 3.15
